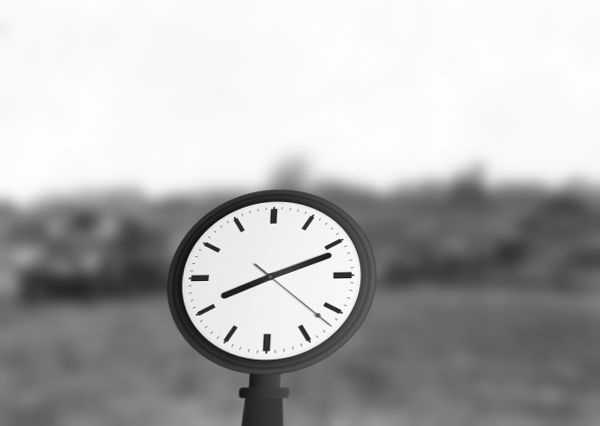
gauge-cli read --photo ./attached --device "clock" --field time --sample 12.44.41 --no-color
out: 8.11.22
